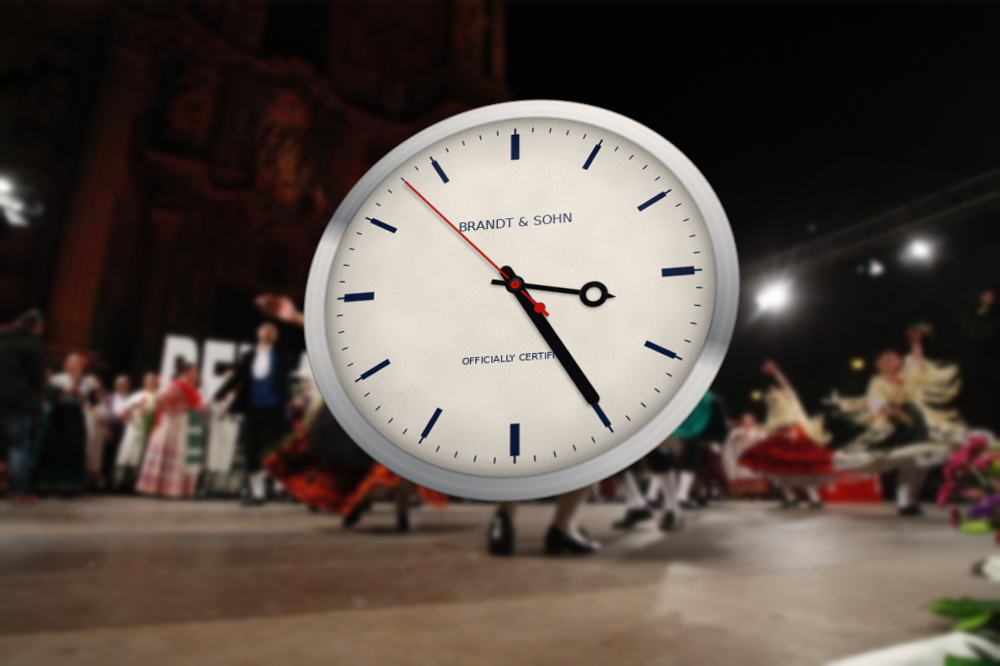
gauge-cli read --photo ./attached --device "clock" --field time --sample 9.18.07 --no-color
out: 3.24.53
